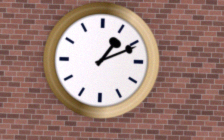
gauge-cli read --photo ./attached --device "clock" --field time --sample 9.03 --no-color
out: 1.11
